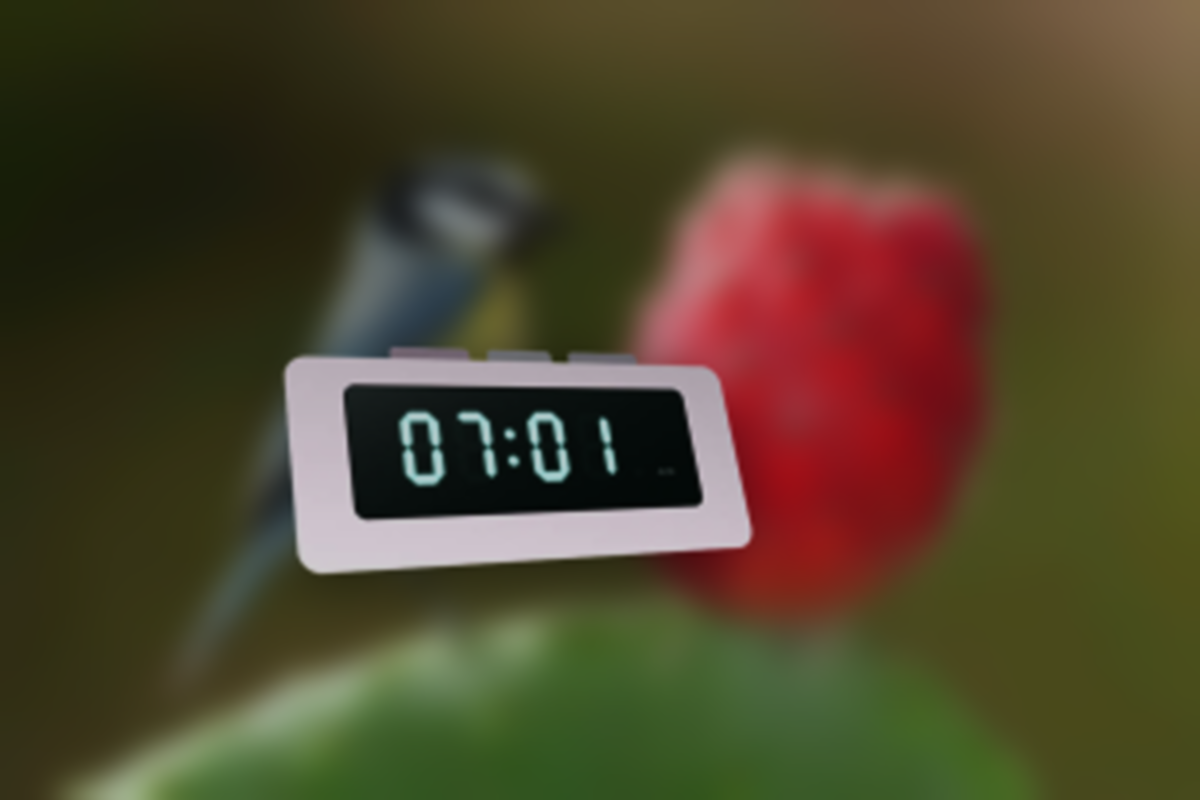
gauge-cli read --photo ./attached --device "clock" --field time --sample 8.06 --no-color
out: 7.01
